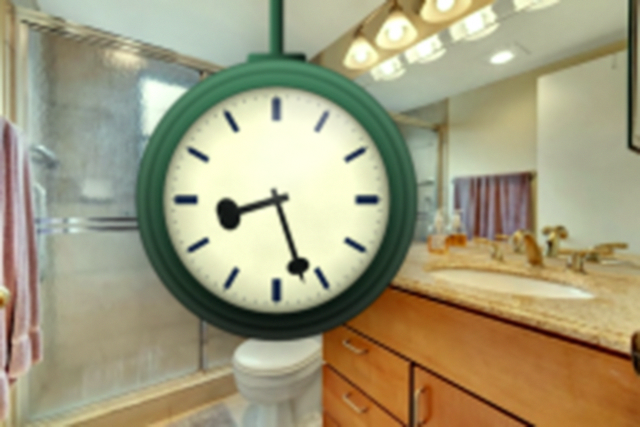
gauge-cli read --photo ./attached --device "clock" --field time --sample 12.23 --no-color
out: 8.27
